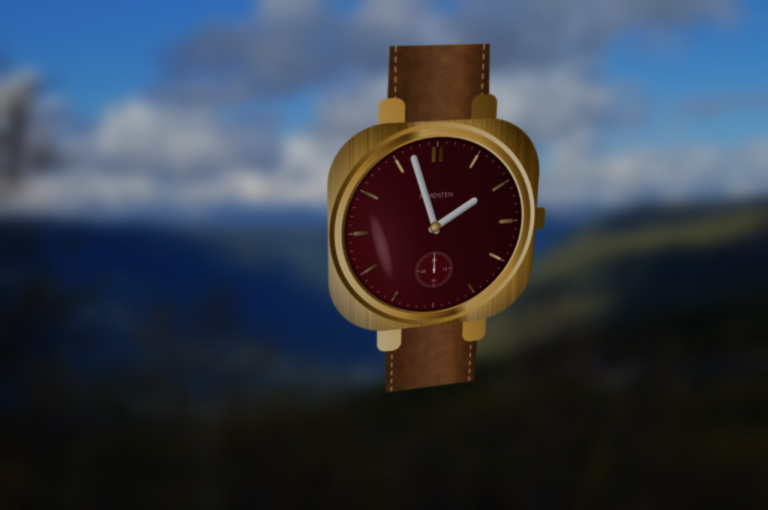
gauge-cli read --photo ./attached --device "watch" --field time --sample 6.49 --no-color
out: 1.57
